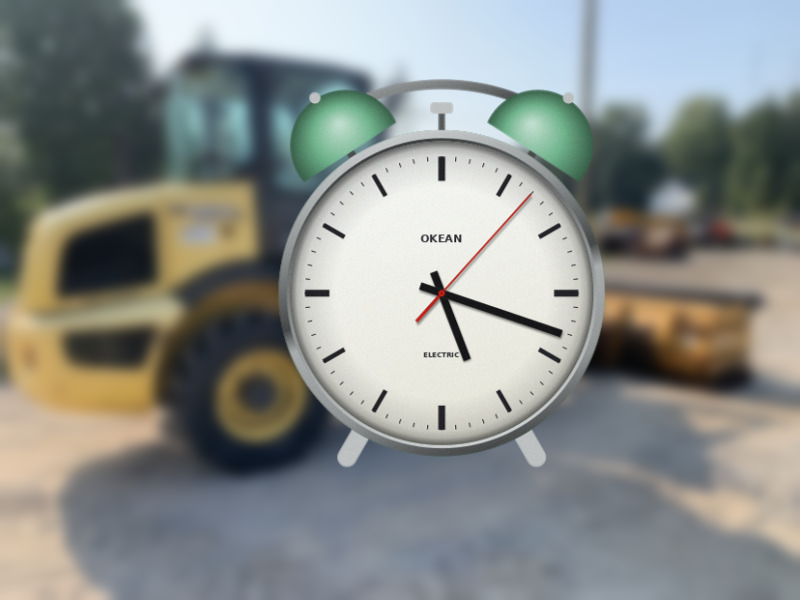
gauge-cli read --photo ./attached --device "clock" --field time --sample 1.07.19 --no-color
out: 5.18.07
